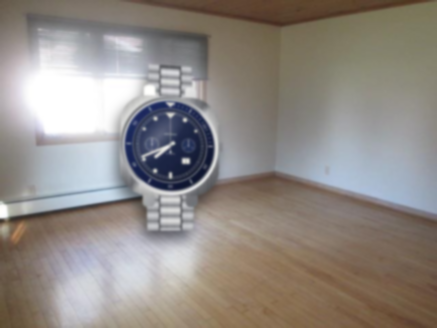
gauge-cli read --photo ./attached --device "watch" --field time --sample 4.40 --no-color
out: 7.41
